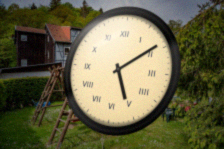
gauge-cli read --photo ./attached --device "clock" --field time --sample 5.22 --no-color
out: 5.09
